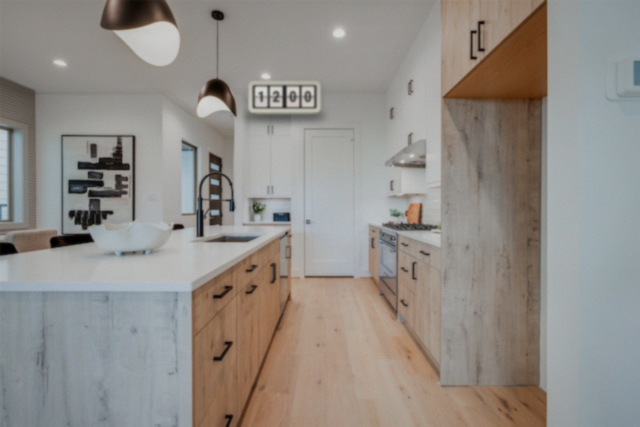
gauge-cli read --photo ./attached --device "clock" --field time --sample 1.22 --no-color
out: 12.00
